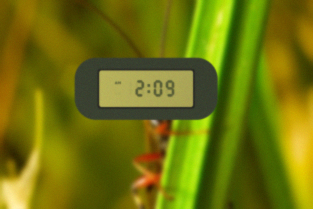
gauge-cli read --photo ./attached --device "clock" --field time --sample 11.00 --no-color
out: 2.09
